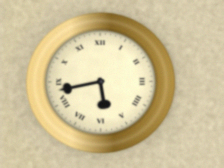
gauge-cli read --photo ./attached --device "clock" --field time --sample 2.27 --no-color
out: 5.43
